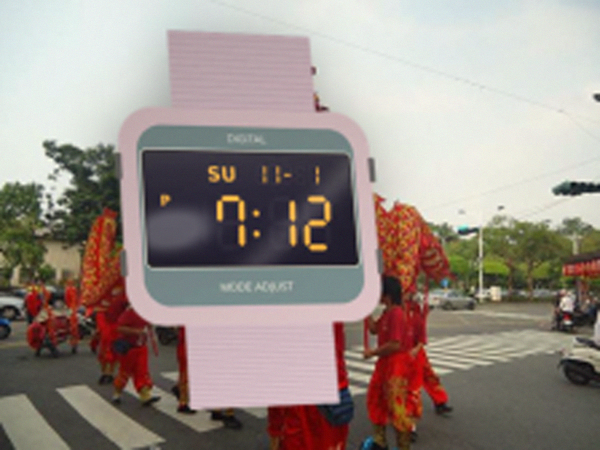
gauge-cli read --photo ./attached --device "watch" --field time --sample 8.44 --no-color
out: 7.12
